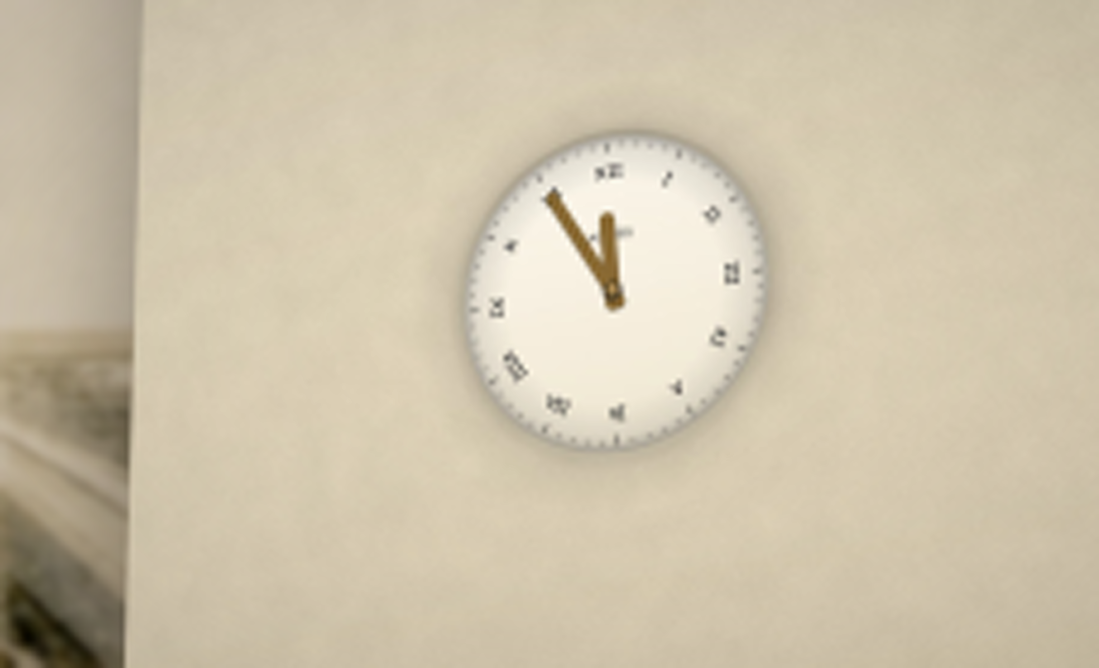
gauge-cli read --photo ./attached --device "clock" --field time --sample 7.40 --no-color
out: 11.55
